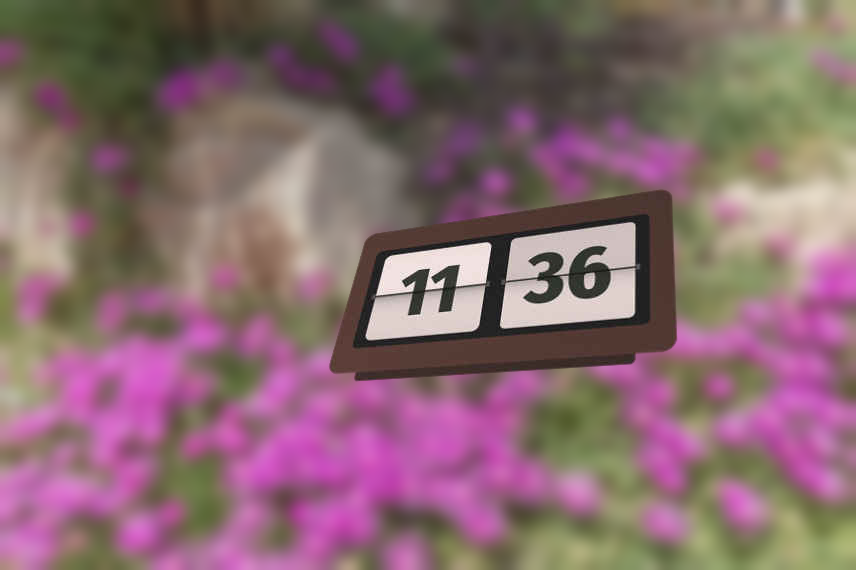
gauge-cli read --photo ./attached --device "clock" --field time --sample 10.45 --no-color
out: 11.36
